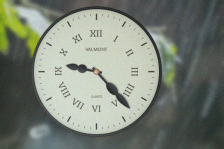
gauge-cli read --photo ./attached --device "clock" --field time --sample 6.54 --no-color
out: 9.23
